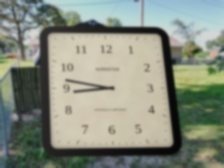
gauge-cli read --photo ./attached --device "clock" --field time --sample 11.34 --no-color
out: 8.47
